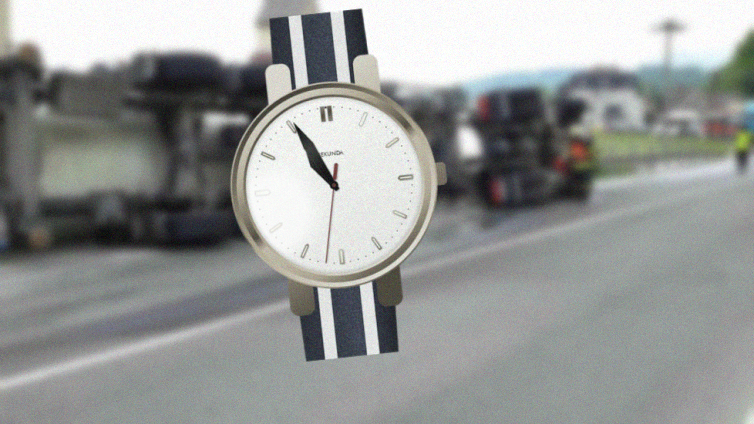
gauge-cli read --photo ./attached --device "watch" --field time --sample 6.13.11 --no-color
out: 10.55.32
